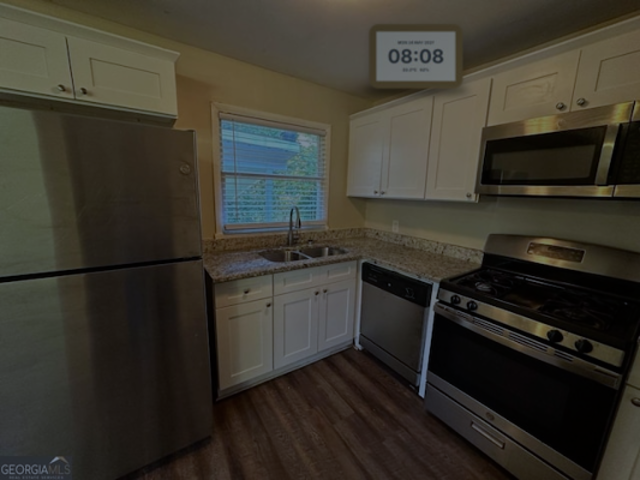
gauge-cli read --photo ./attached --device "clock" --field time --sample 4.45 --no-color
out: 8.08
